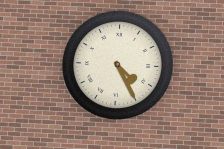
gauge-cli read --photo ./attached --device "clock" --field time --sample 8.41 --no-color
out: 4.25
